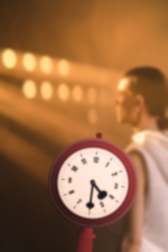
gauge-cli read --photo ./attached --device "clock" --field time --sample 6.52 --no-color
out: 4.30
